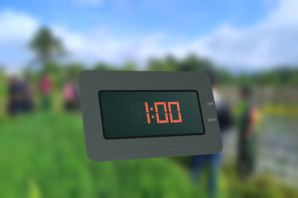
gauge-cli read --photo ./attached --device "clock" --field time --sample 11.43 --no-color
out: 1.00
